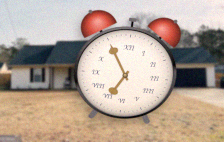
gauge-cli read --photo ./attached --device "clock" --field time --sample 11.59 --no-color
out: 6.55
